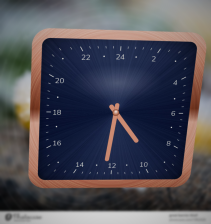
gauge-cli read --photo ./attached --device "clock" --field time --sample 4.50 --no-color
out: 9.31
